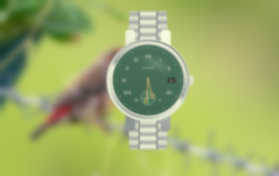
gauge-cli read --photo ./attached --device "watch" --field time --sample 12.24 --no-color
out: 5.31
